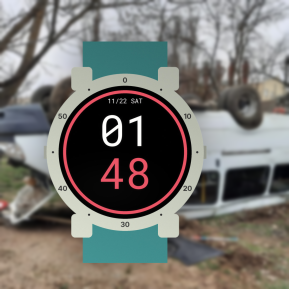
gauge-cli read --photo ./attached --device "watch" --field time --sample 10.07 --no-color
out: 1.48
